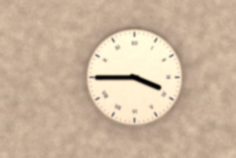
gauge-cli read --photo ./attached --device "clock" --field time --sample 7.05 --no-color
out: 3.45
